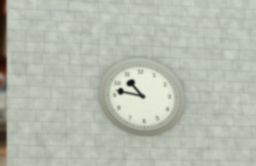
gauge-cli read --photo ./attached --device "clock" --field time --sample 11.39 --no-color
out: 10.47
